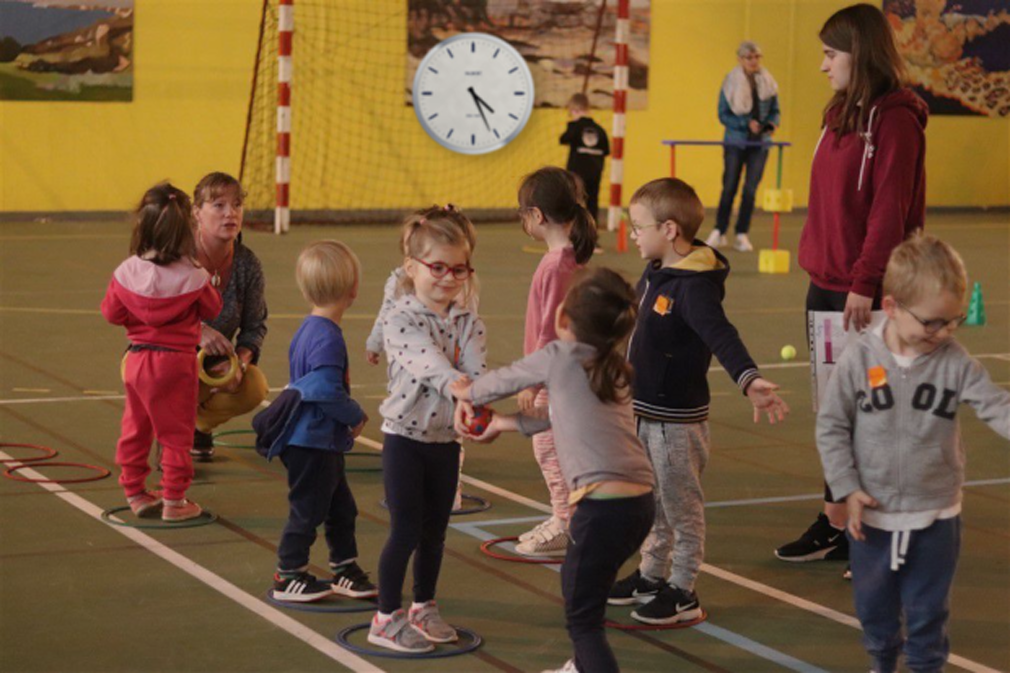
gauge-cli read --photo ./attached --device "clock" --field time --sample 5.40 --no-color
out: 4.26
